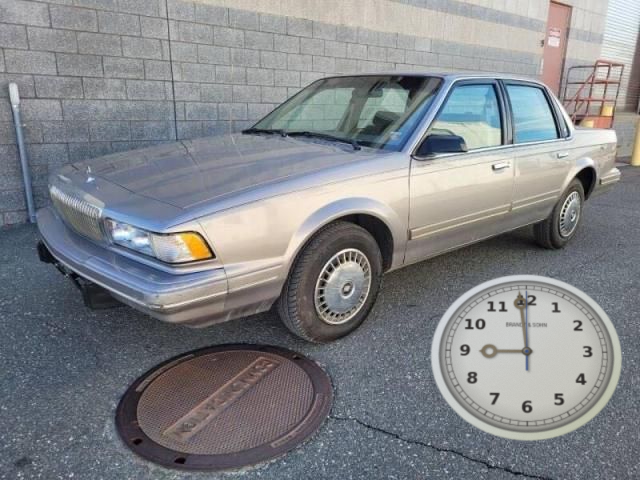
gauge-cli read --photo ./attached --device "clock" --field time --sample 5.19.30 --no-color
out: 8.59.00
